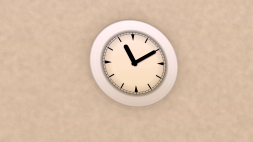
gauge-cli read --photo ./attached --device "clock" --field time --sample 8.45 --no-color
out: 11.10
